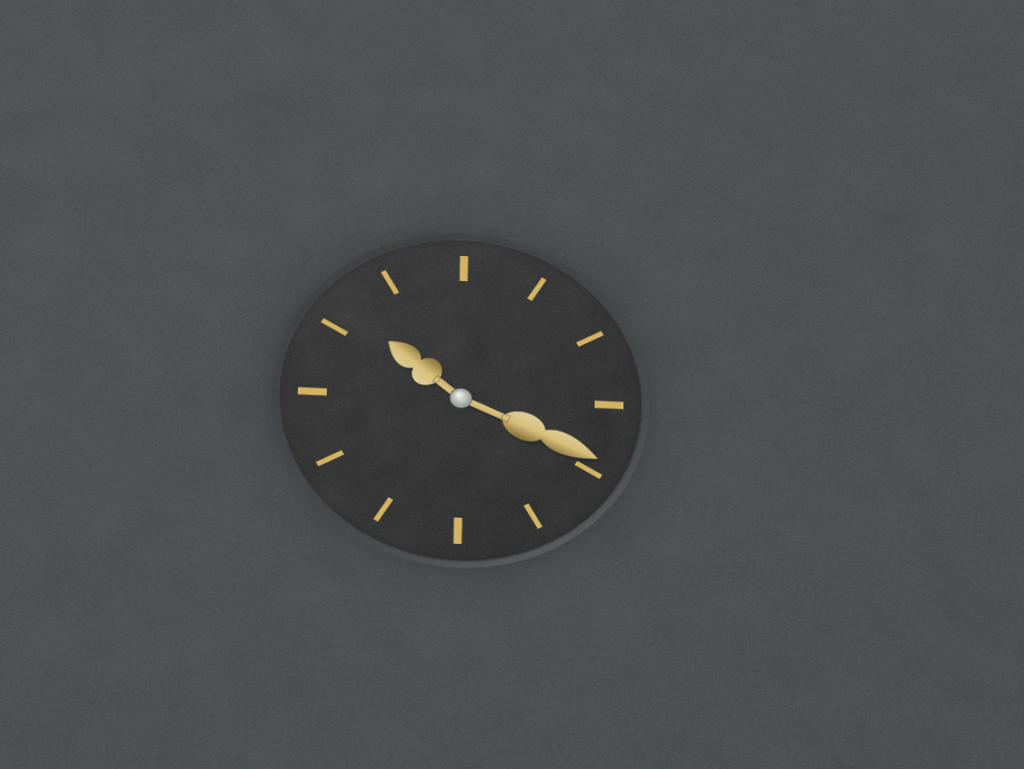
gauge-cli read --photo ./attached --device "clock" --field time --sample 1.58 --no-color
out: 10.19
